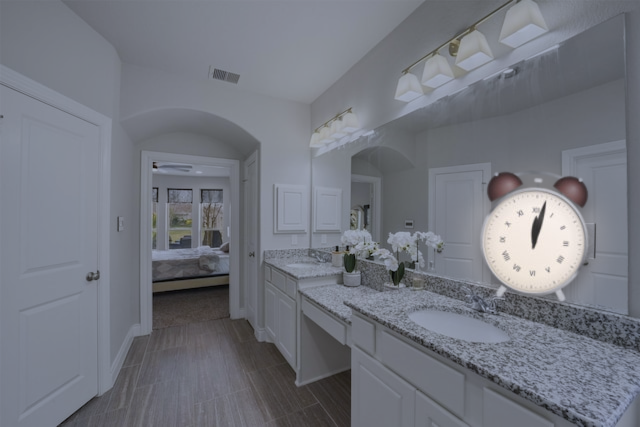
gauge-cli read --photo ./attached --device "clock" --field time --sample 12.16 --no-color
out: 12.02
